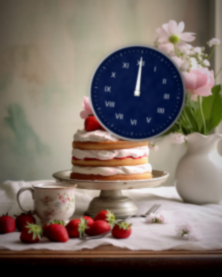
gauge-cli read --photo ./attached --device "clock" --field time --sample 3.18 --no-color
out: 12.00
